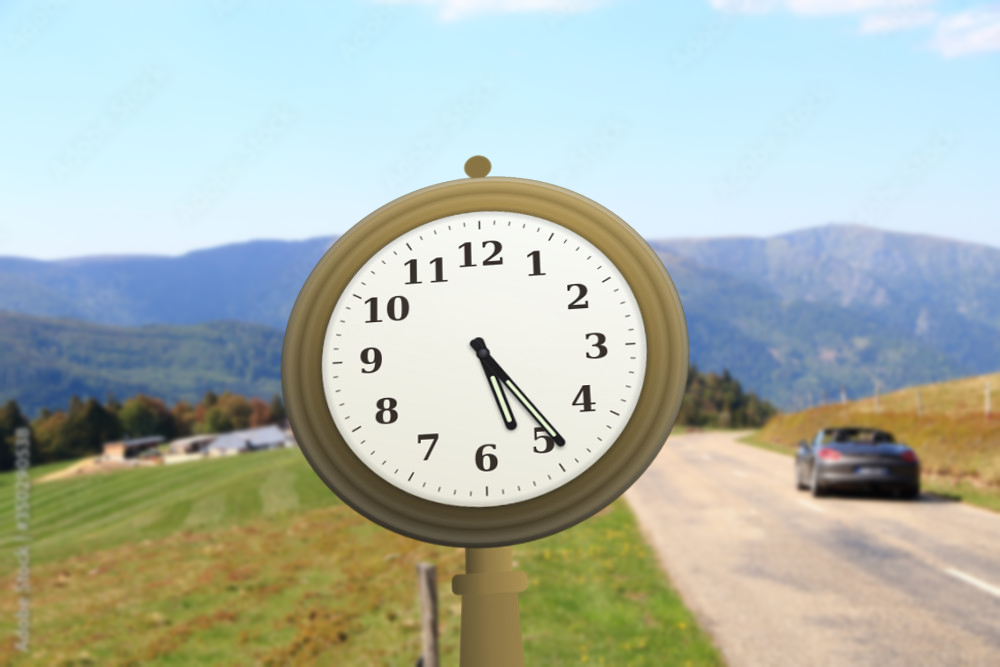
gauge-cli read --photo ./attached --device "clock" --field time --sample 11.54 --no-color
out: 5.24
